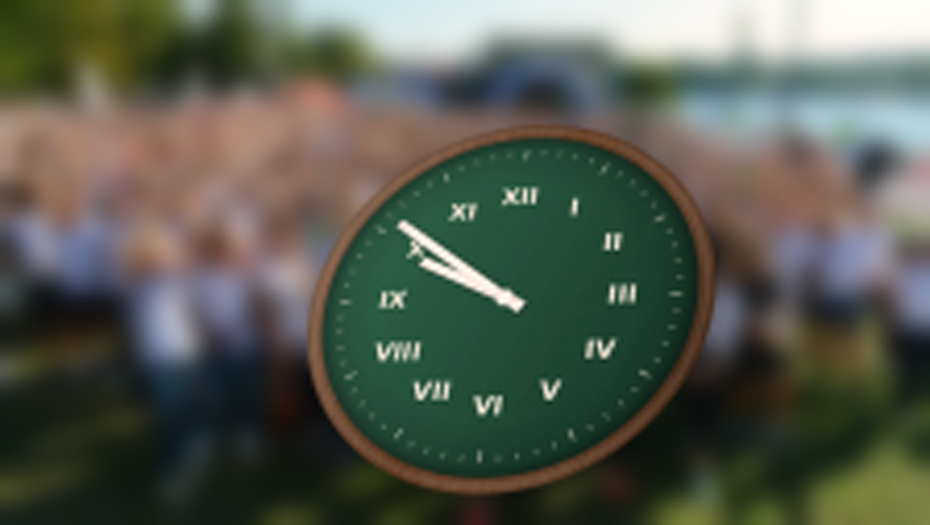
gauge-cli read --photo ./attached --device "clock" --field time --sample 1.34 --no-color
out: 9.51
